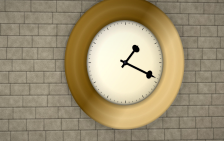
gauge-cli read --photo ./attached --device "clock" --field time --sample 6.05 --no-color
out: 1.19
